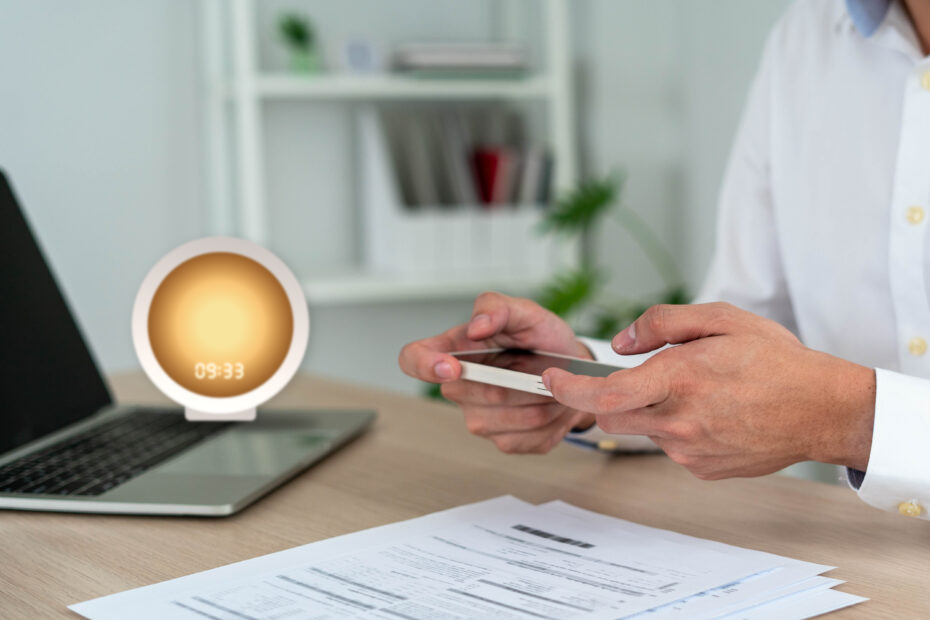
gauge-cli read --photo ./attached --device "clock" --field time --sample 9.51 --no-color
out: 9.33
